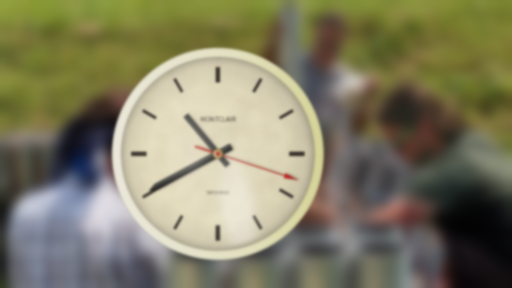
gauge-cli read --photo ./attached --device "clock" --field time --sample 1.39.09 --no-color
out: 10.40.18
